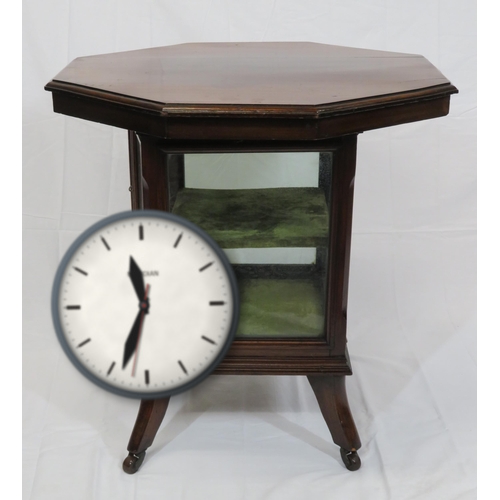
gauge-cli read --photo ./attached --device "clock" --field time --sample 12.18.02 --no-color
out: 11.33.32
